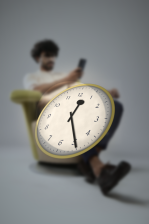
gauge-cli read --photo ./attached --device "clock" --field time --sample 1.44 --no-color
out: 12.25
